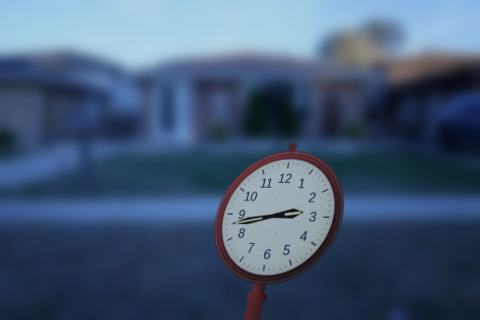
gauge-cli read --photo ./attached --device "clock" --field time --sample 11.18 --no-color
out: 2.43
